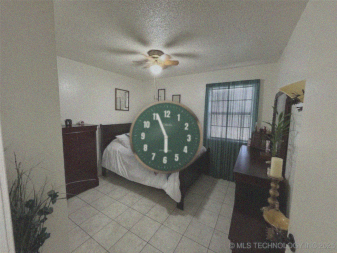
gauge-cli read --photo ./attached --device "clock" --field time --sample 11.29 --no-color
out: 5.56
